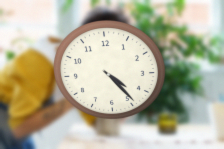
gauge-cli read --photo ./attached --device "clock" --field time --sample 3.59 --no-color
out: 4.24
